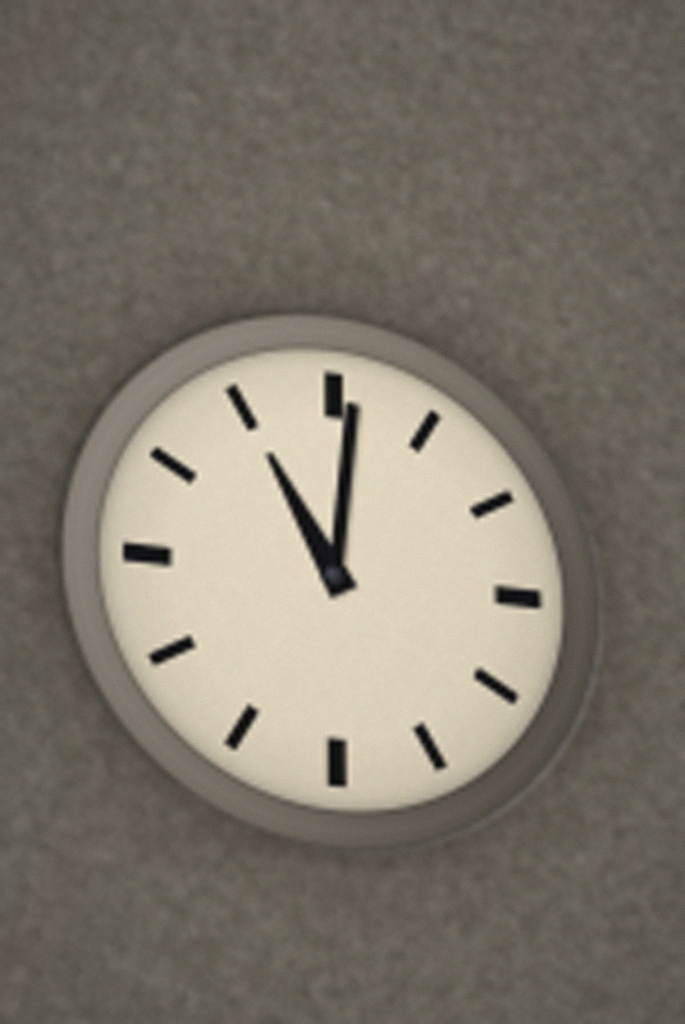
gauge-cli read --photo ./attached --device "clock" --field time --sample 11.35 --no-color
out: 11.01
